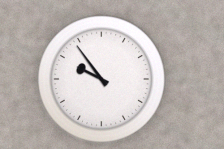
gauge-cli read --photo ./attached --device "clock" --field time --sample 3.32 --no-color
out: 9.54
